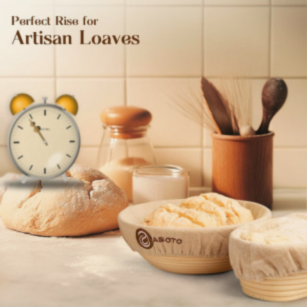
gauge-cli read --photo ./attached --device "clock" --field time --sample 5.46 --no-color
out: 10.54
